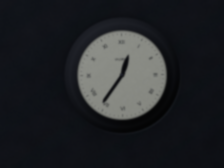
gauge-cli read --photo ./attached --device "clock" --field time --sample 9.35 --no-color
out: 12.36
